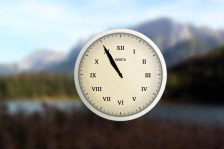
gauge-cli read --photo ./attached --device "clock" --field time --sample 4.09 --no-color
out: 10.55
